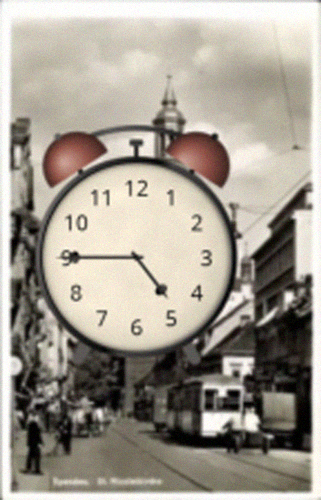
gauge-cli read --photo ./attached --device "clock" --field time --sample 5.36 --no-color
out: 4.45
